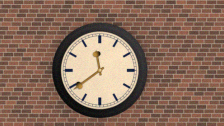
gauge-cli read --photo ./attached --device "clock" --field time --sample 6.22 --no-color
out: 11.39
